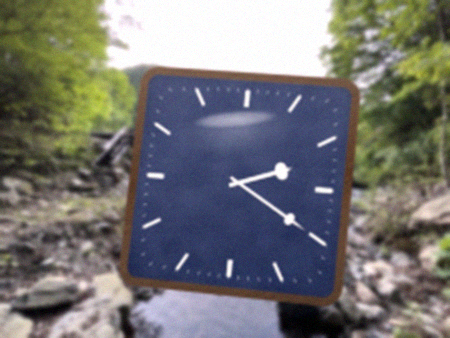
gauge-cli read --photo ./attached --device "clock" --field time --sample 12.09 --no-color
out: 2.20
